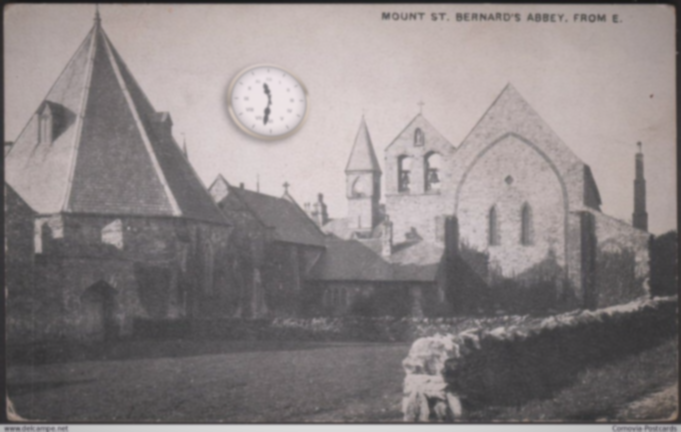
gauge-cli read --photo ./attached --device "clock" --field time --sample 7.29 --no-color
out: 11.32
